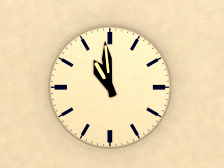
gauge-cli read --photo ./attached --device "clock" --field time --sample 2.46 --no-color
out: 10.59
